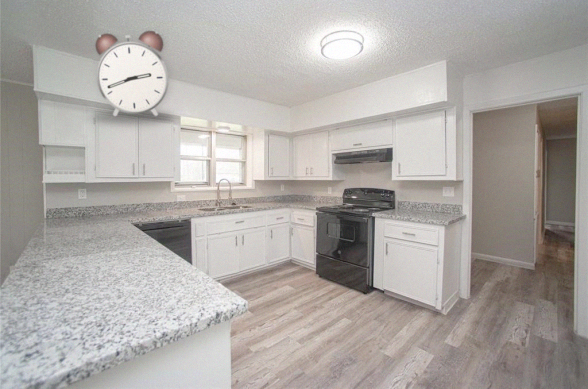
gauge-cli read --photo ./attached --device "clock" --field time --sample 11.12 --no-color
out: 2.42
